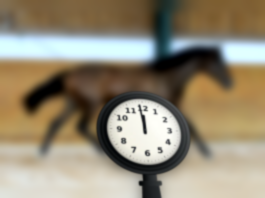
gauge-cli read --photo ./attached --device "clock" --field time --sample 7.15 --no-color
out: 11.59
